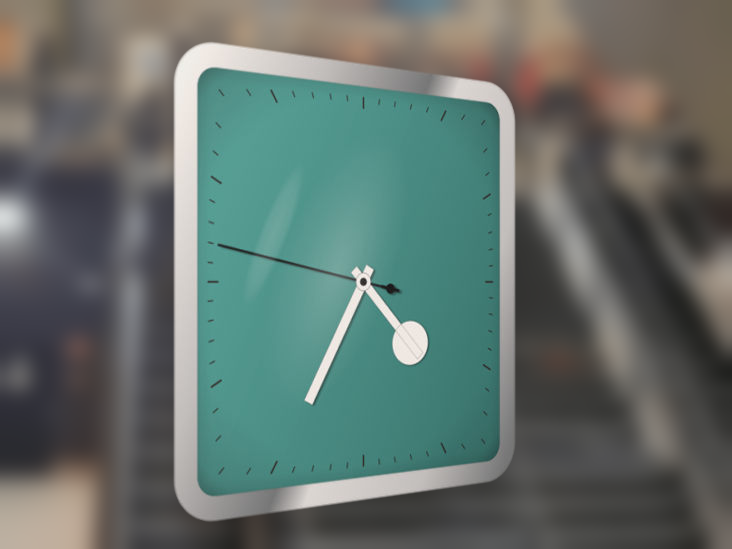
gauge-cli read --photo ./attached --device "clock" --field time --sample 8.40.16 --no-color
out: 4.34.47
